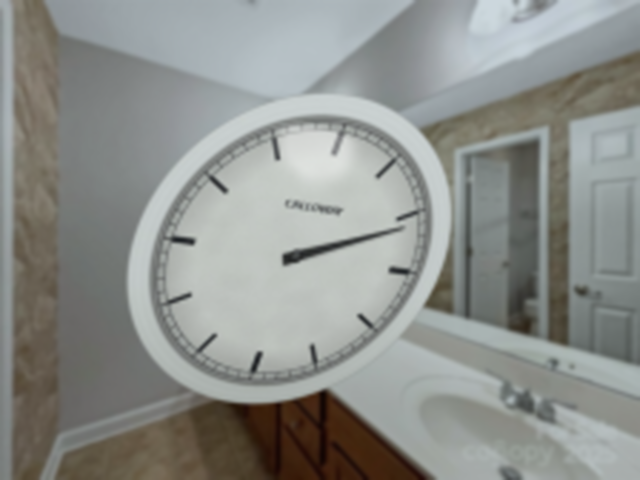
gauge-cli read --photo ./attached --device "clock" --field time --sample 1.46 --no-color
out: 2.11
